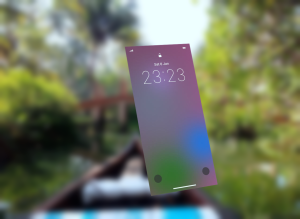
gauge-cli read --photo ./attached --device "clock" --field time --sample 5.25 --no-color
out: 23.23
